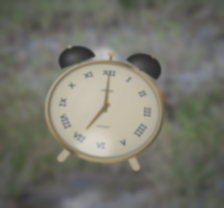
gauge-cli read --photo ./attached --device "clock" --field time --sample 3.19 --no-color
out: 7.00
